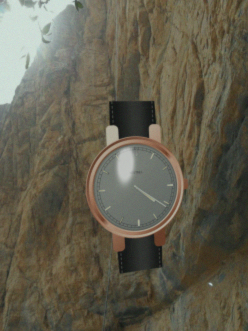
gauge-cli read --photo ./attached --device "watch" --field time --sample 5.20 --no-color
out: 4.21
